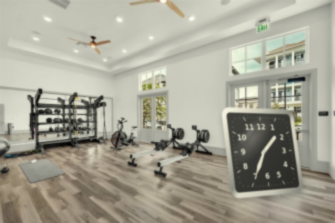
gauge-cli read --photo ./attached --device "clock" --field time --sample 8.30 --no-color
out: 1.35
